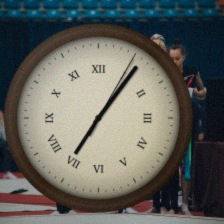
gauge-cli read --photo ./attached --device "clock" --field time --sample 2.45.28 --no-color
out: 7.06.05
